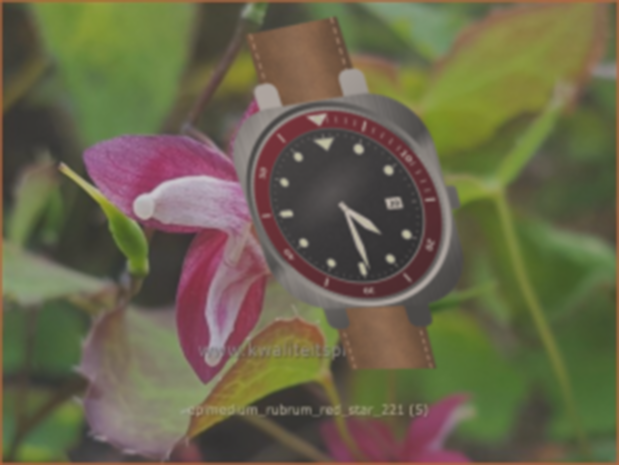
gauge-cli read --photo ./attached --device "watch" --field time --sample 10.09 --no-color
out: 4.29
